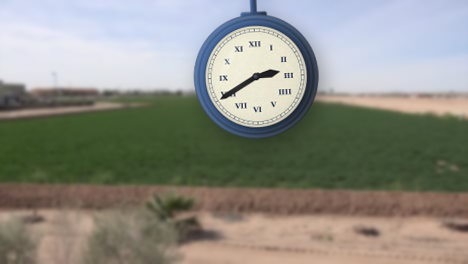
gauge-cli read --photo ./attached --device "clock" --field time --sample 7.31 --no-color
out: 2.40
